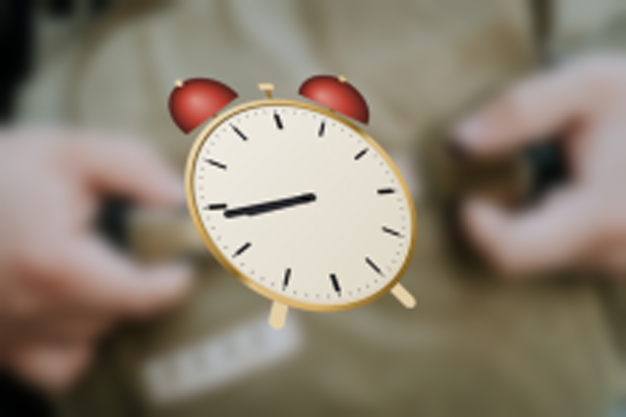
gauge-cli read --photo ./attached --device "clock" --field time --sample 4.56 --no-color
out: 8.44
